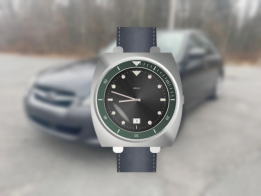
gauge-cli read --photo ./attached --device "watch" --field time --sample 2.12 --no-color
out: 8.48
